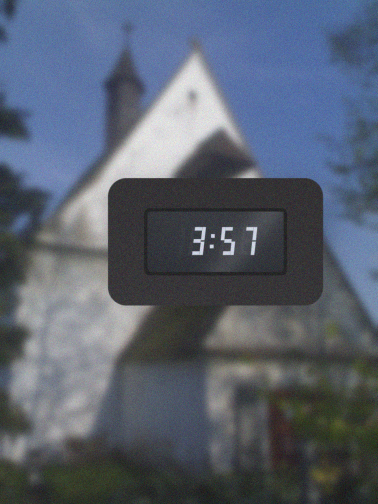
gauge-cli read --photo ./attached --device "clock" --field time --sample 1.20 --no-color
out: 3.57
